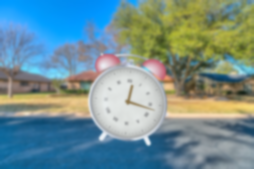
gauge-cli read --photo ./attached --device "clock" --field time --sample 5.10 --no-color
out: 12.17
